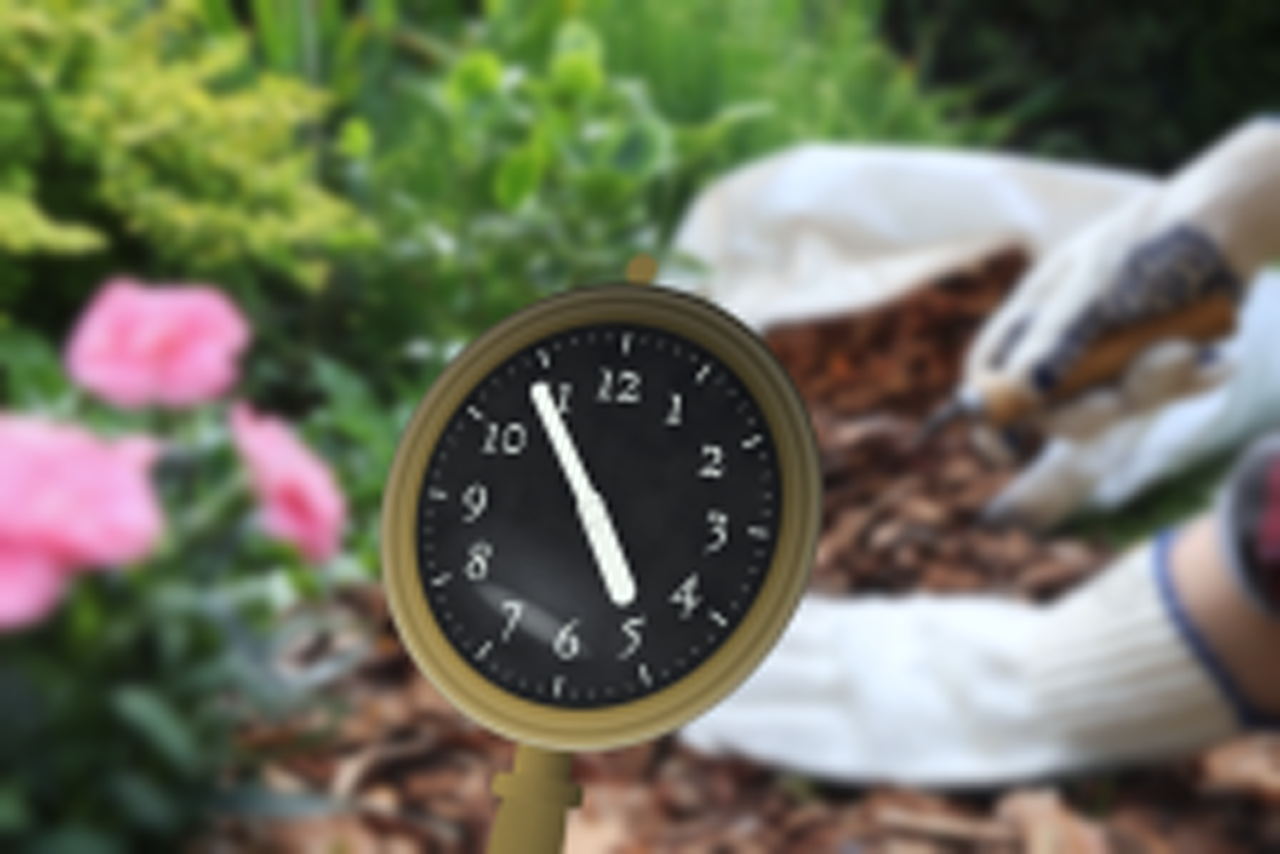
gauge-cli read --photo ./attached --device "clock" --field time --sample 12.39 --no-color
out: 4.54
